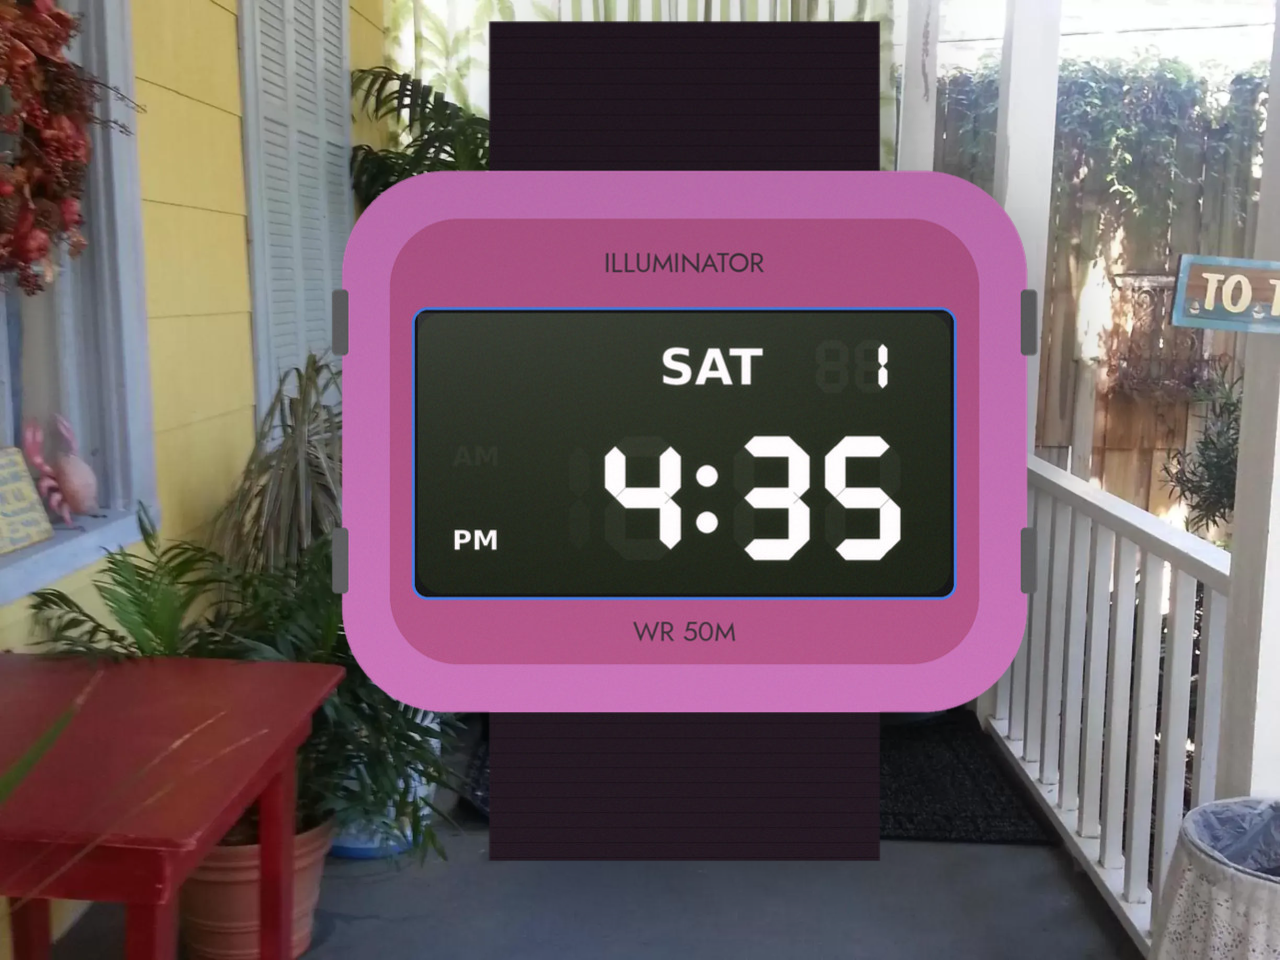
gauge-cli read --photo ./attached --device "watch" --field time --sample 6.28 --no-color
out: 4.35
